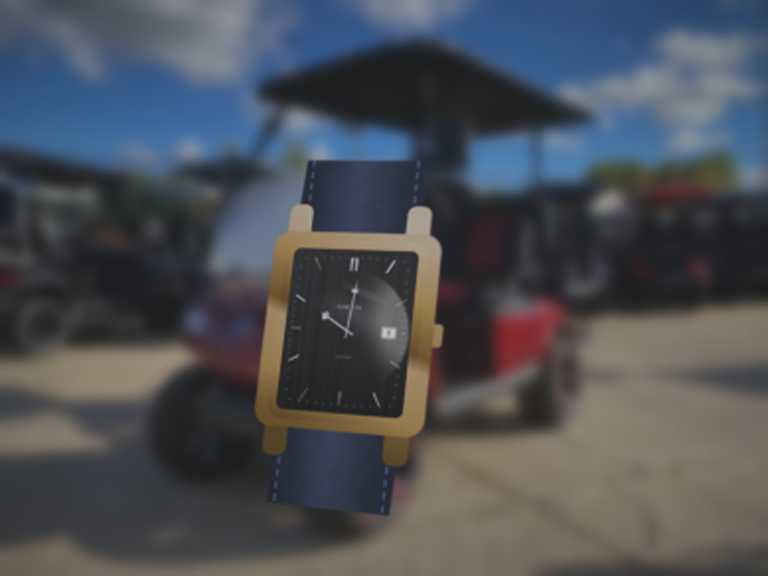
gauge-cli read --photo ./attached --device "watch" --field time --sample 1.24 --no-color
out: 10.01
